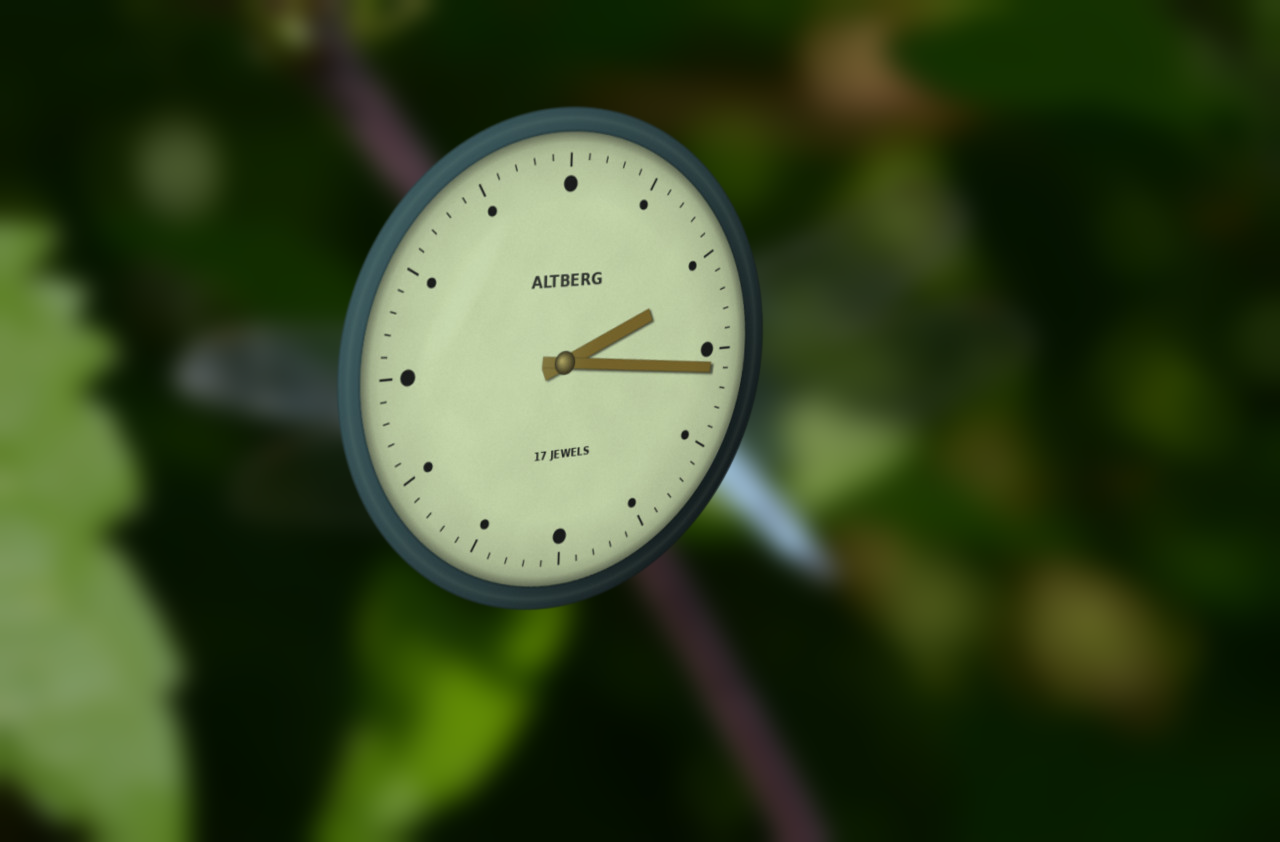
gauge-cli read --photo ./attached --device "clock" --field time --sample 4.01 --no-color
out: 2.16
